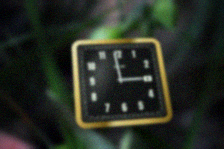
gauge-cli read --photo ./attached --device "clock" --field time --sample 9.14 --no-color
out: 2.59
